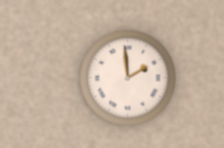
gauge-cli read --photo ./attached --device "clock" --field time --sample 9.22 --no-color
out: 1.59
